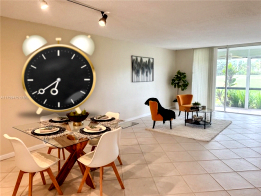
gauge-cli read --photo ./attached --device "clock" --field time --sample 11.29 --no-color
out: 6.39
